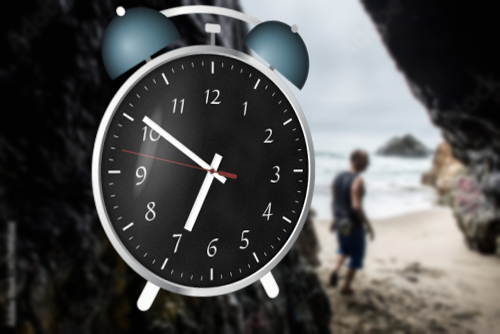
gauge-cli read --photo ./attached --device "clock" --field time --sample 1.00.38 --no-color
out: 6.50.47
